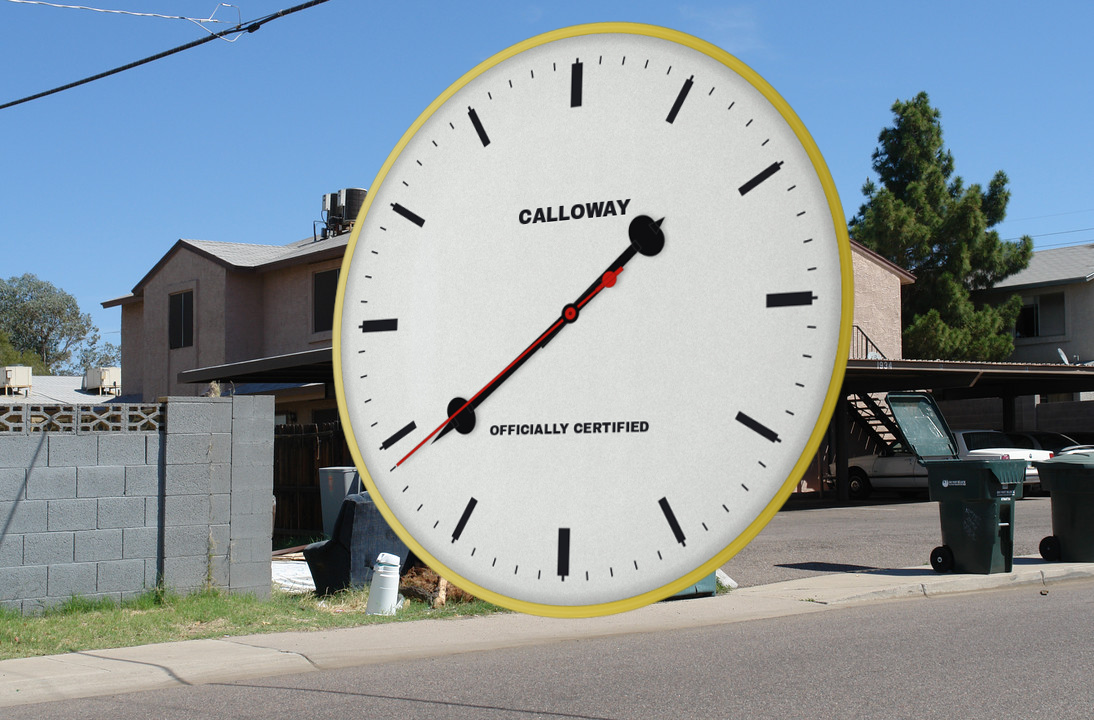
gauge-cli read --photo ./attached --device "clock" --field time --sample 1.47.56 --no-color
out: 1.38.39
